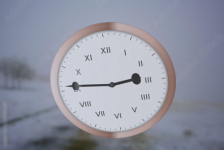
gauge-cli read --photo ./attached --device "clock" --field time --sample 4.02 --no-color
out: 2.46
